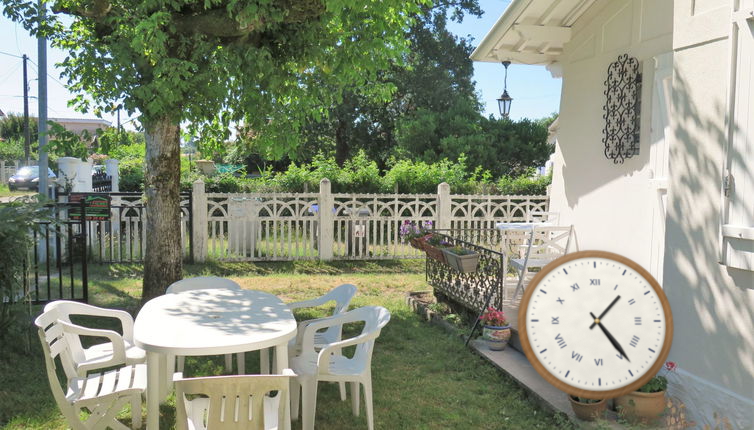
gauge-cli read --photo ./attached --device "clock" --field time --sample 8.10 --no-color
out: 1.24
